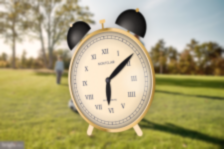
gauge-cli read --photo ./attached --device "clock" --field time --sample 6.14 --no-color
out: 6.09
